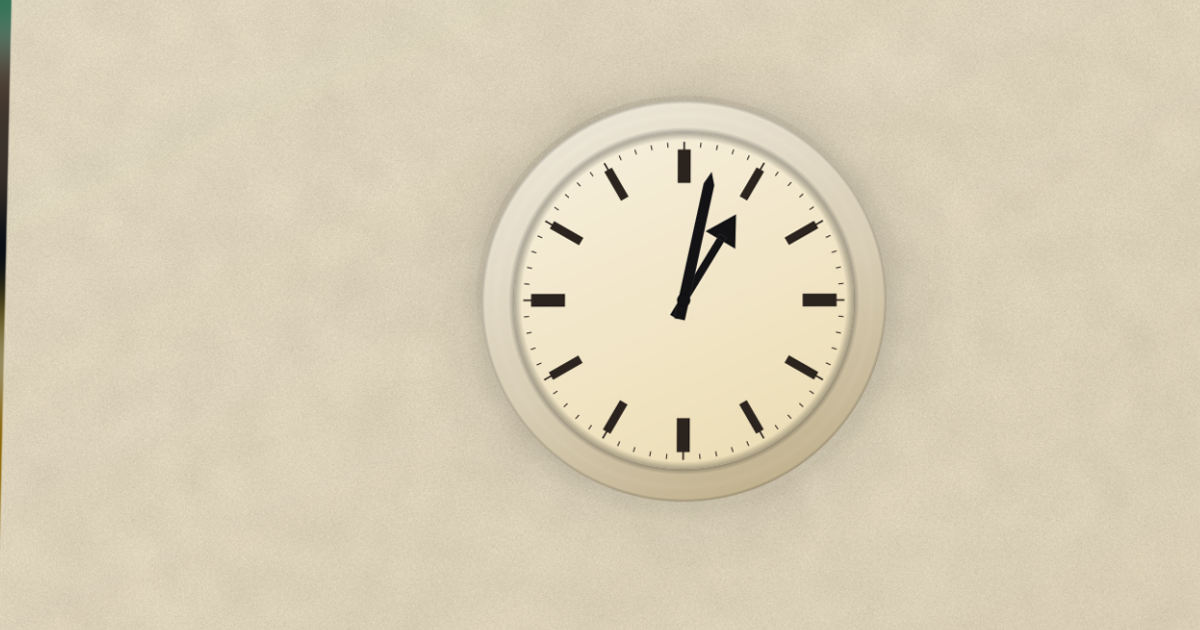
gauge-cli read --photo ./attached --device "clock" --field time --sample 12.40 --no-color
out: 1.02
